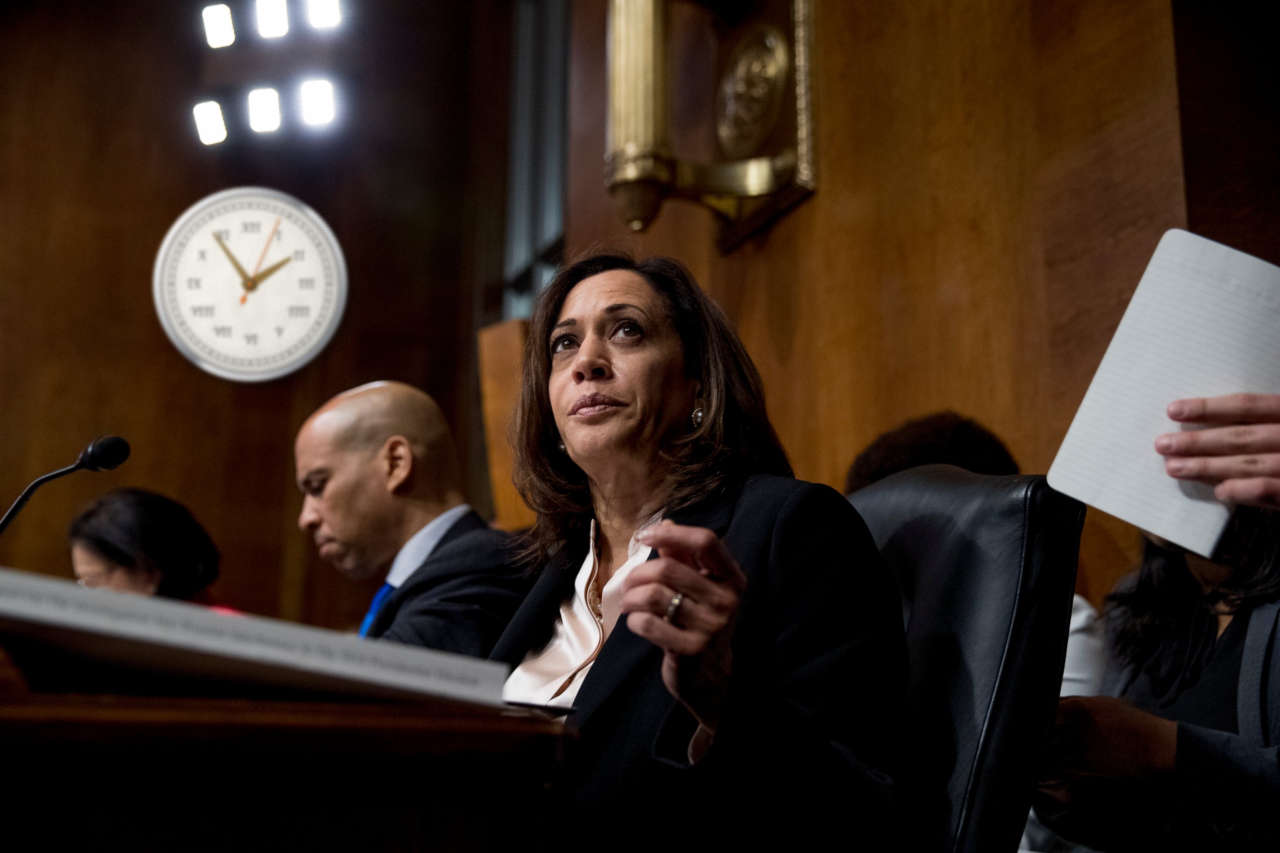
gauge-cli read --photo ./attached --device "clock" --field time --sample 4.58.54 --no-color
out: 1.54.04
